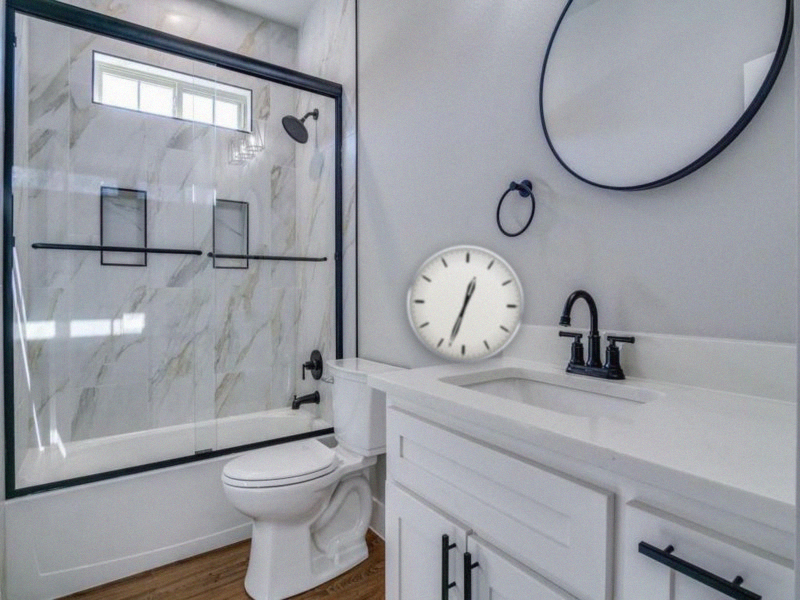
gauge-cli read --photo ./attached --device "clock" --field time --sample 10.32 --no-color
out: 12.33
